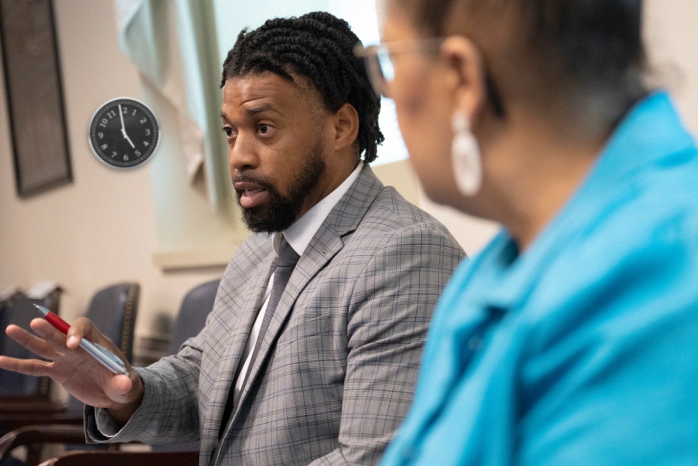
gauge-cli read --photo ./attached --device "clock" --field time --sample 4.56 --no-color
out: 4.59
